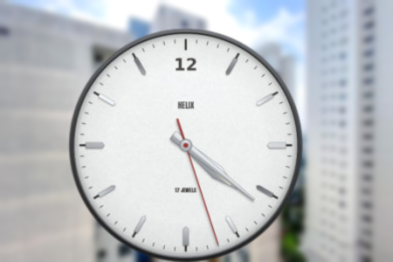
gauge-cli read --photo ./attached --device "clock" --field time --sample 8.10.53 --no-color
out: 4.21.27
